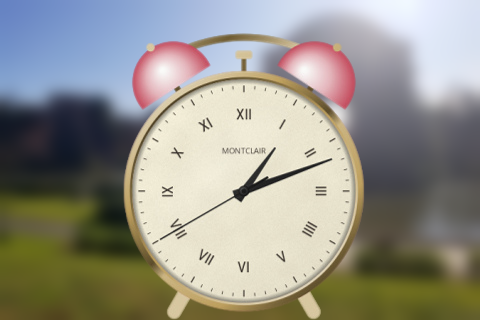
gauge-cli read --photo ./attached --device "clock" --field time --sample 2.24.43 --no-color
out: 1.11.40
